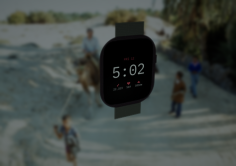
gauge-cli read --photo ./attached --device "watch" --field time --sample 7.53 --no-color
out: 5.02
